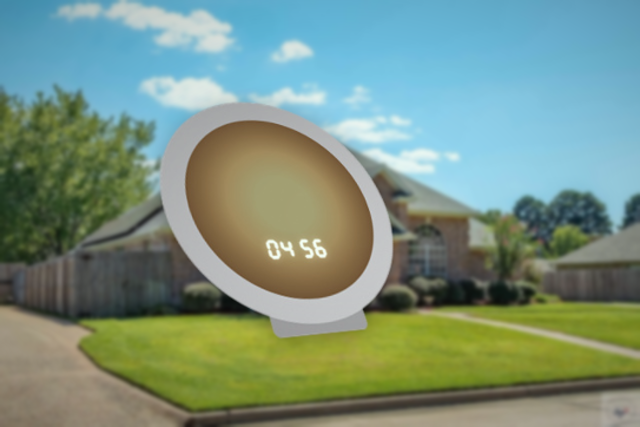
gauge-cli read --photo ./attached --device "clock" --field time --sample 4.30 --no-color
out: 4.56
